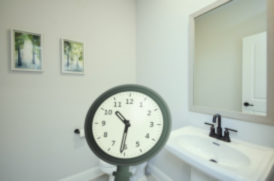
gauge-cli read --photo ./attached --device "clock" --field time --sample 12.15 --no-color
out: 10.31
